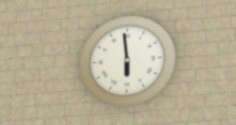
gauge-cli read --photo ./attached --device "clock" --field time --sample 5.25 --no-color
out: 5.59
